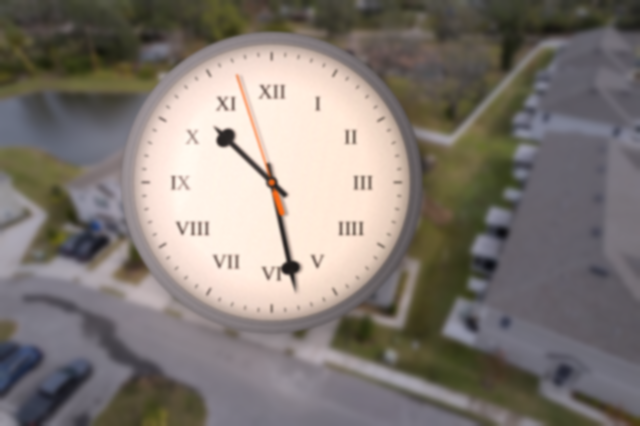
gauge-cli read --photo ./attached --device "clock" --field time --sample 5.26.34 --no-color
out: 10.27.57
